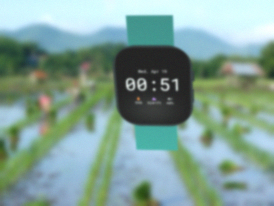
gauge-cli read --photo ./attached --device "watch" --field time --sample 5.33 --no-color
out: 0.51
